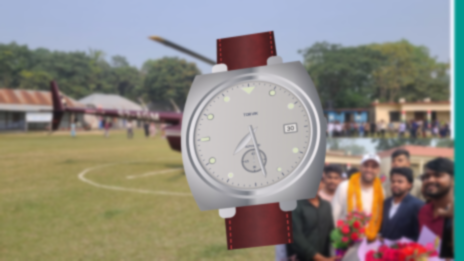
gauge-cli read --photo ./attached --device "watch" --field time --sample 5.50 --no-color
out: 7.28
